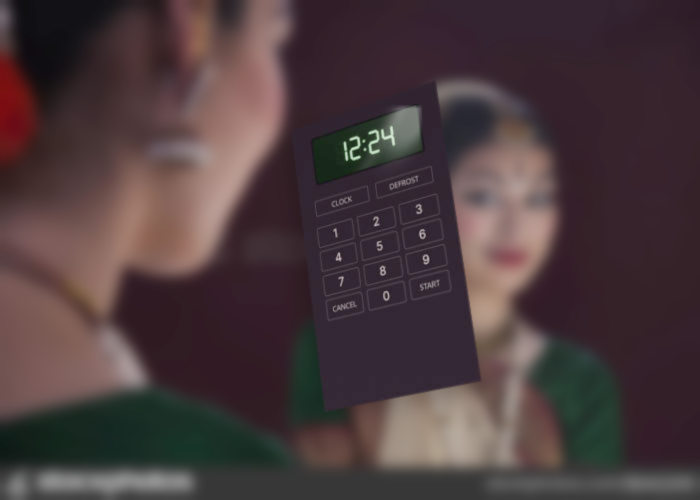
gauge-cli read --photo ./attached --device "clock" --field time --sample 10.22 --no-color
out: 12.24
